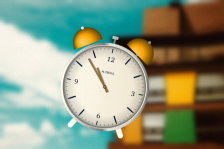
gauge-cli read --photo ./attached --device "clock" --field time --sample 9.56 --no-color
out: 10.53
